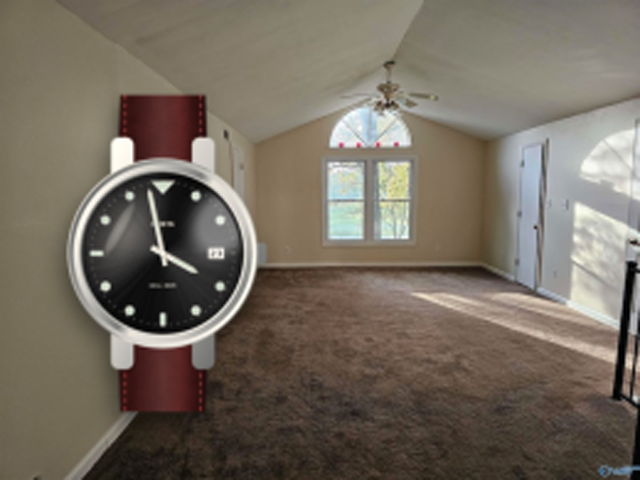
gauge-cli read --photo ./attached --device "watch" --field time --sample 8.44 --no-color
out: 3.58
